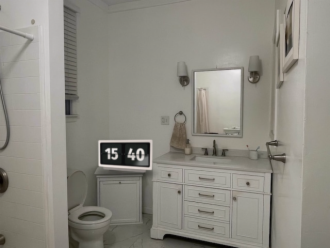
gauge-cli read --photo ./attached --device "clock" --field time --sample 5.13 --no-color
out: 15.40
